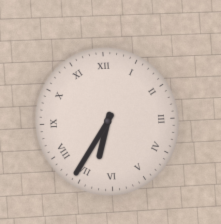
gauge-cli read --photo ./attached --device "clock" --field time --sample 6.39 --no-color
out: 6.36
